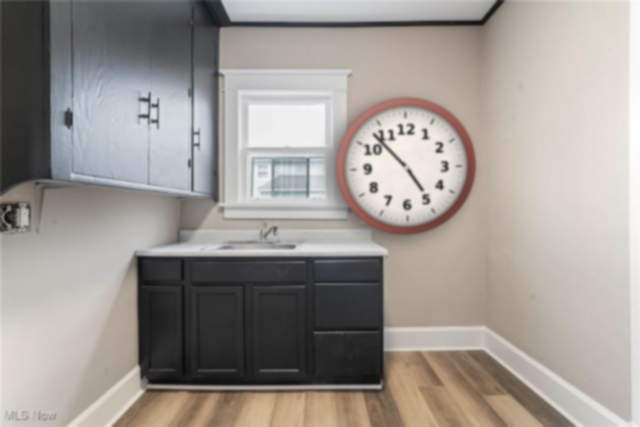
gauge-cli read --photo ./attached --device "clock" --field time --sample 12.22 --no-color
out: 4.53
